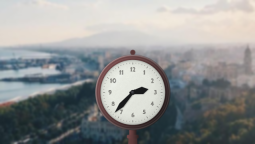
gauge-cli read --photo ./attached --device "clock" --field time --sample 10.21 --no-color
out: 2.37
